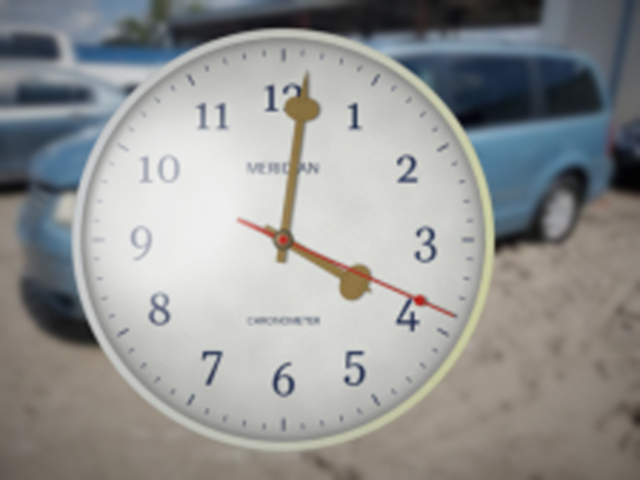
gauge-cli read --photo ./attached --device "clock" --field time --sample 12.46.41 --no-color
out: 4.01.19
